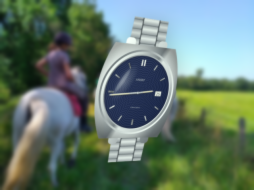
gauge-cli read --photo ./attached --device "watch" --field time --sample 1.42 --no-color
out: 2.44
